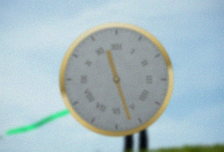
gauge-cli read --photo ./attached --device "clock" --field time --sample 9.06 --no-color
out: 11.27
